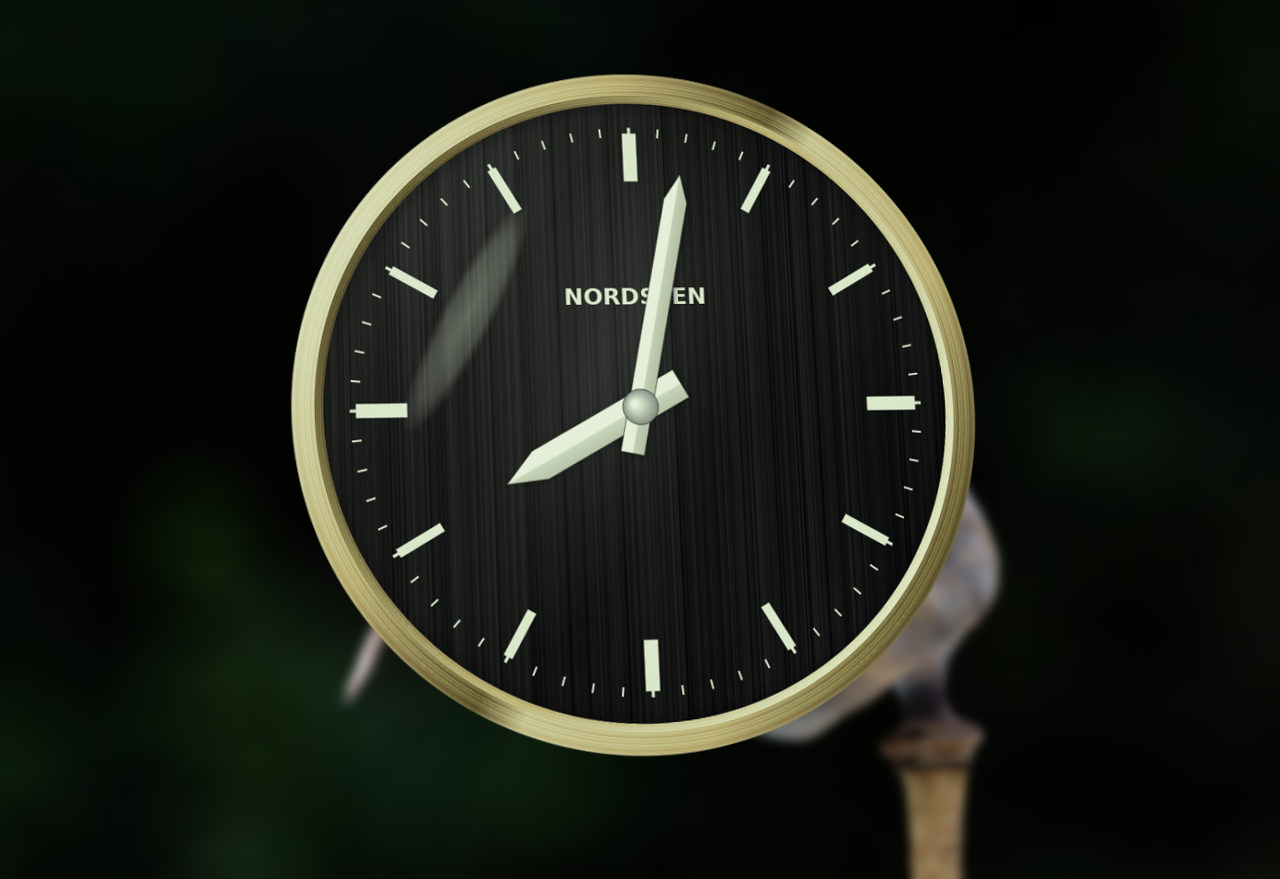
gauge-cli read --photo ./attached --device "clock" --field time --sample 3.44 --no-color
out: 8.02
